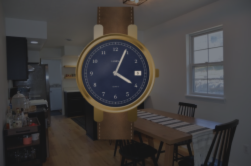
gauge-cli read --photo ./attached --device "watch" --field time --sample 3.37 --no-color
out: 4.04
